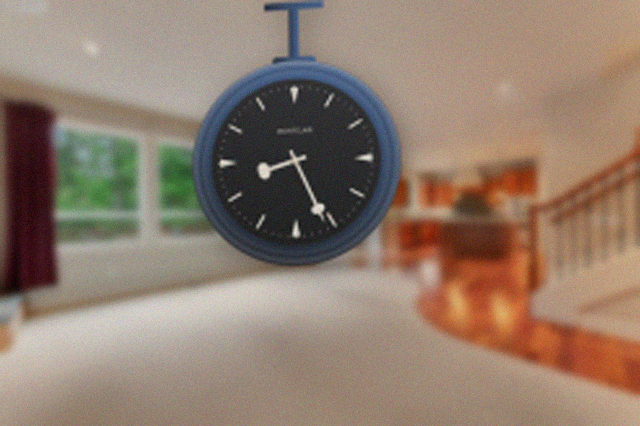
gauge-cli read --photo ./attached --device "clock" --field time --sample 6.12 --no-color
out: 8.26
